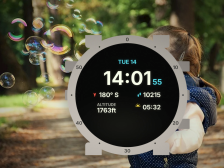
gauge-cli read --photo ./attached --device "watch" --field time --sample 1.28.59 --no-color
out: 14.01.55
